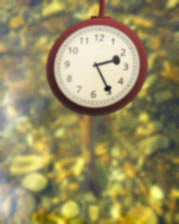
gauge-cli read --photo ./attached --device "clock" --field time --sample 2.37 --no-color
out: 2.25
